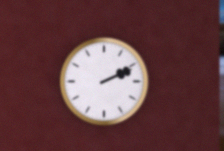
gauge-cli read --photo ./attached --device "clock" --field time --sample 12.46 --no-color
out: 2.11
